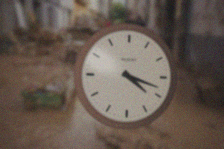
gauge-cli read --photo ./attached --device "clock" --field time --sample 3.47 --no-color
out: 4.18
